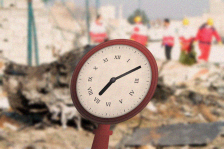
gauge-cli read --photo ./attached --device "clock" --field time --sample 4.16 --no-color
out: 7.10
